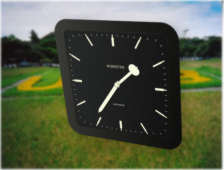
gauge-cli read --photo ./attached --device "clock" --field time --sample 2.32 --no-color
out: 1.36
